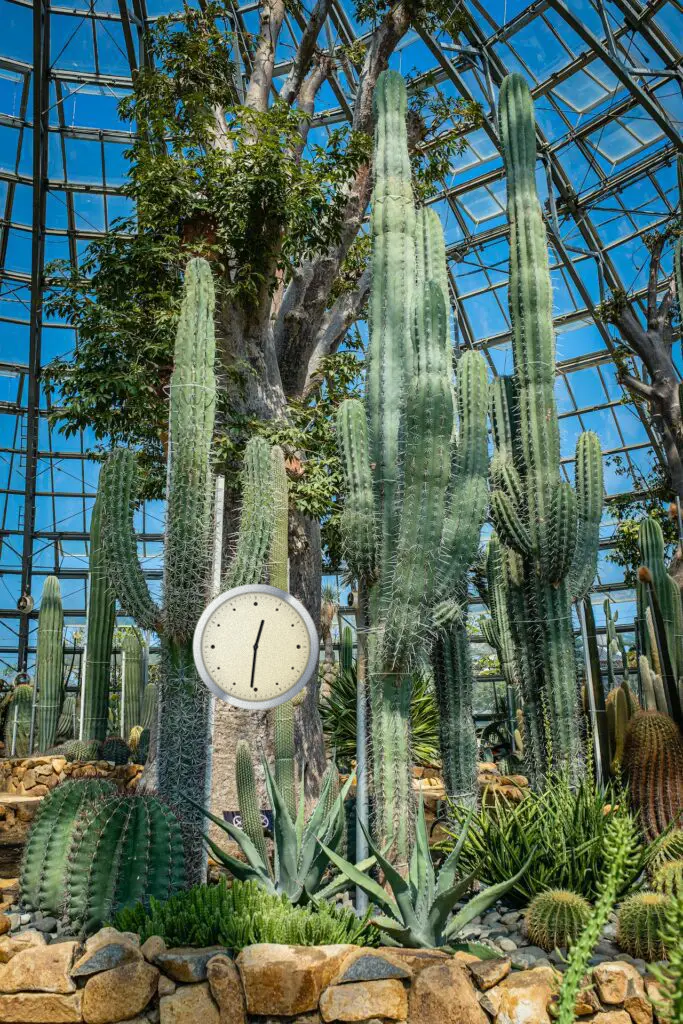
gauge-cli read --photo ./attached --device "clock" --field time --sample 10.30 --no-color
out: 12.31
